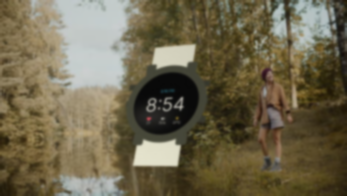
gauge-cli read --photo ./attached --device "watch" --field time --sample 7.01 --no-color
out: 8.54
